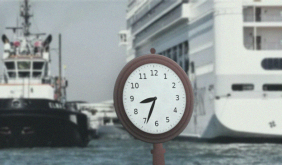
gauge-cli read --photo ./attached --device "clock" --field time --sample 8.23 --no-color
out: 8.34
